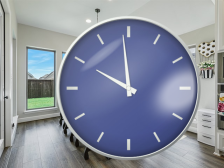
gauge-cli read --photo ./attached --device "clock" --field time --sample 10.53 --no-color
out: 9.59
